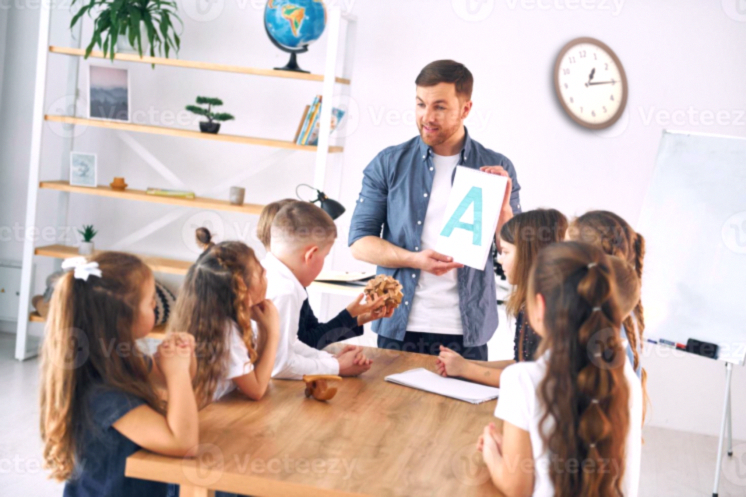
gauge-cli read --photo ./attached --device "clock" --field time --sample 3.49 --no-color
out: 1.15
